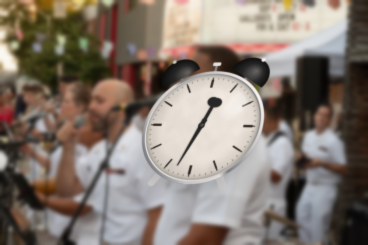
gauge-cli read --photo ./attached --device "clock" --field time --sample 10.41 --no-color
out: 12.33
